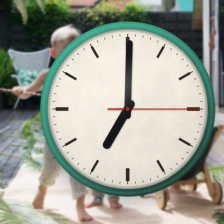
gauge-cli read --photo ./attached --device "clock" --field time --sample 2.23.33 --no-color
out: 7.00.15
